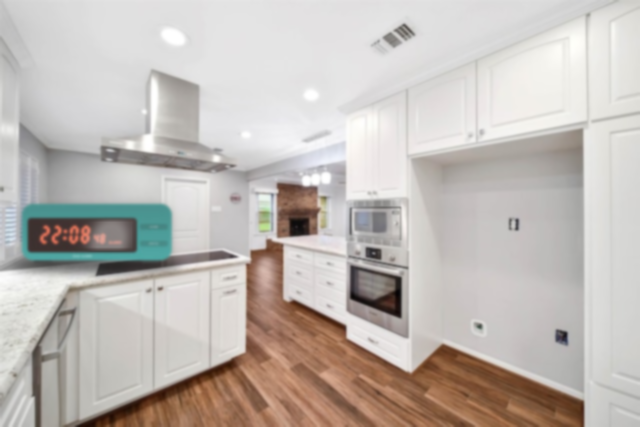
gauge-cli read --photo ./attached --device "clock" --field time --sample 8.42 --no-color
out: 22.08
